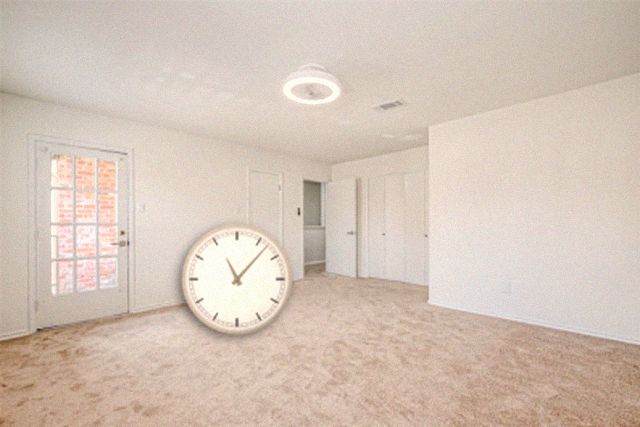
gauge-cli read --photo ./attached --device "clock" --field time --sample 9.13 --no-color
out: 11.07
